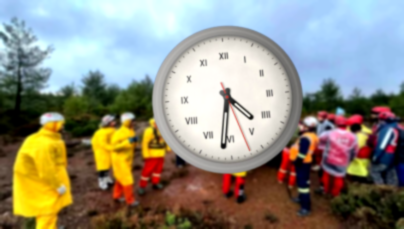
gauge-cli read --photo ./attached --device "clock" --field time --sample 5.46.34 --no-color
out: 4.31.27
